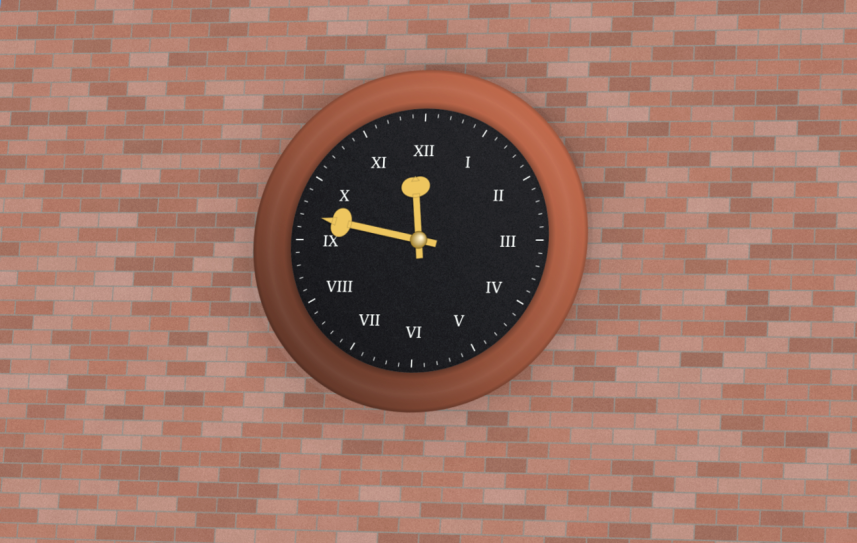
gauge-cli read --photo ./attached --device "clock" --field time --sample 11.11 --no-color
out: 11.47
